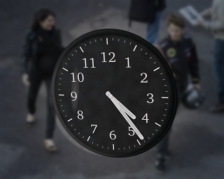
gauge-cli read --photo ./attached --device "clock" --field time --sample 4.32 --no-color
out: 4.24
